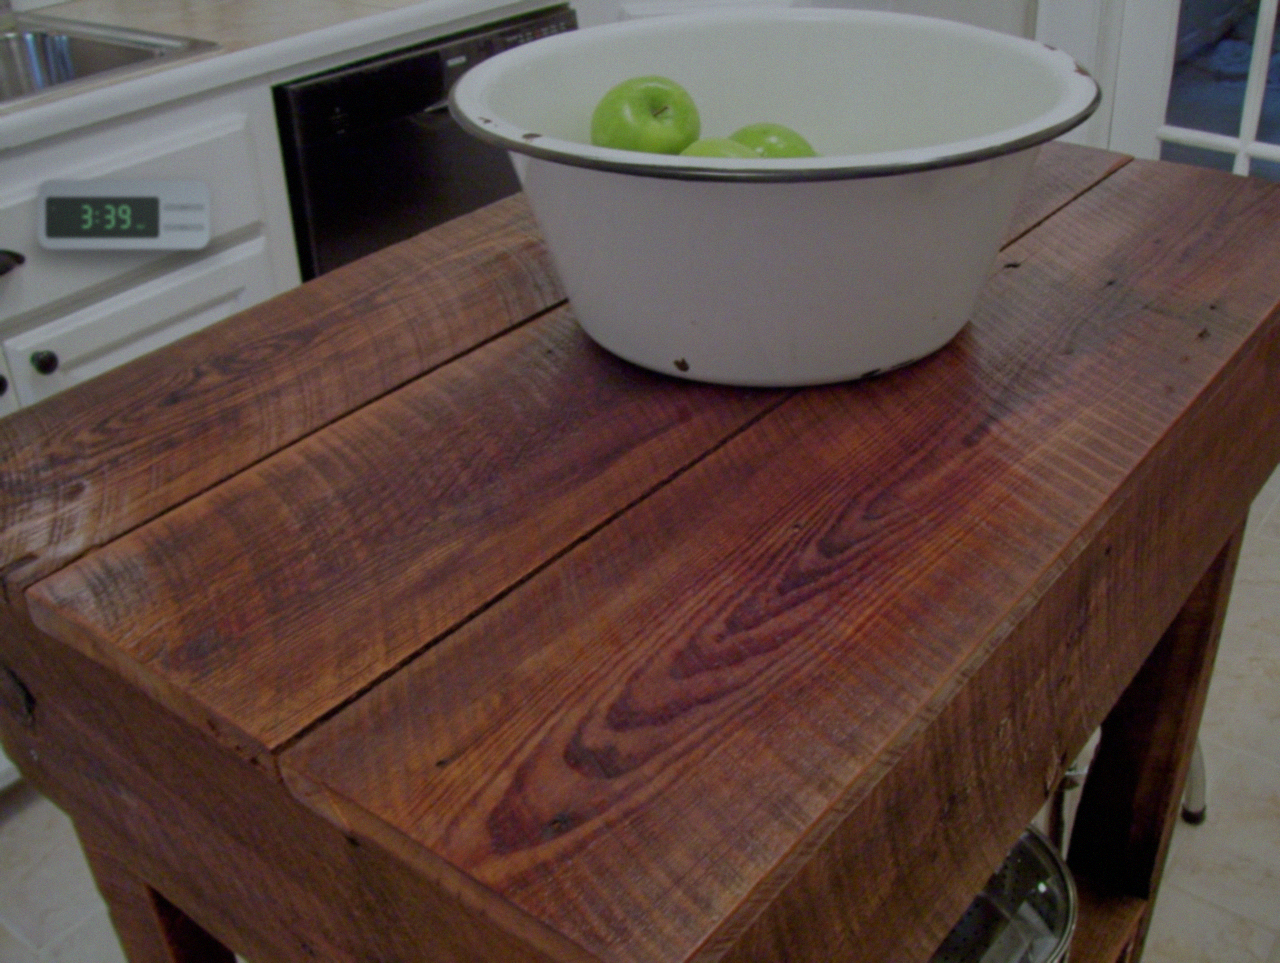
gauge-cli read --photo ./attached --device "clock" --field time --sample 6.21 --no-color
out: 3.39
